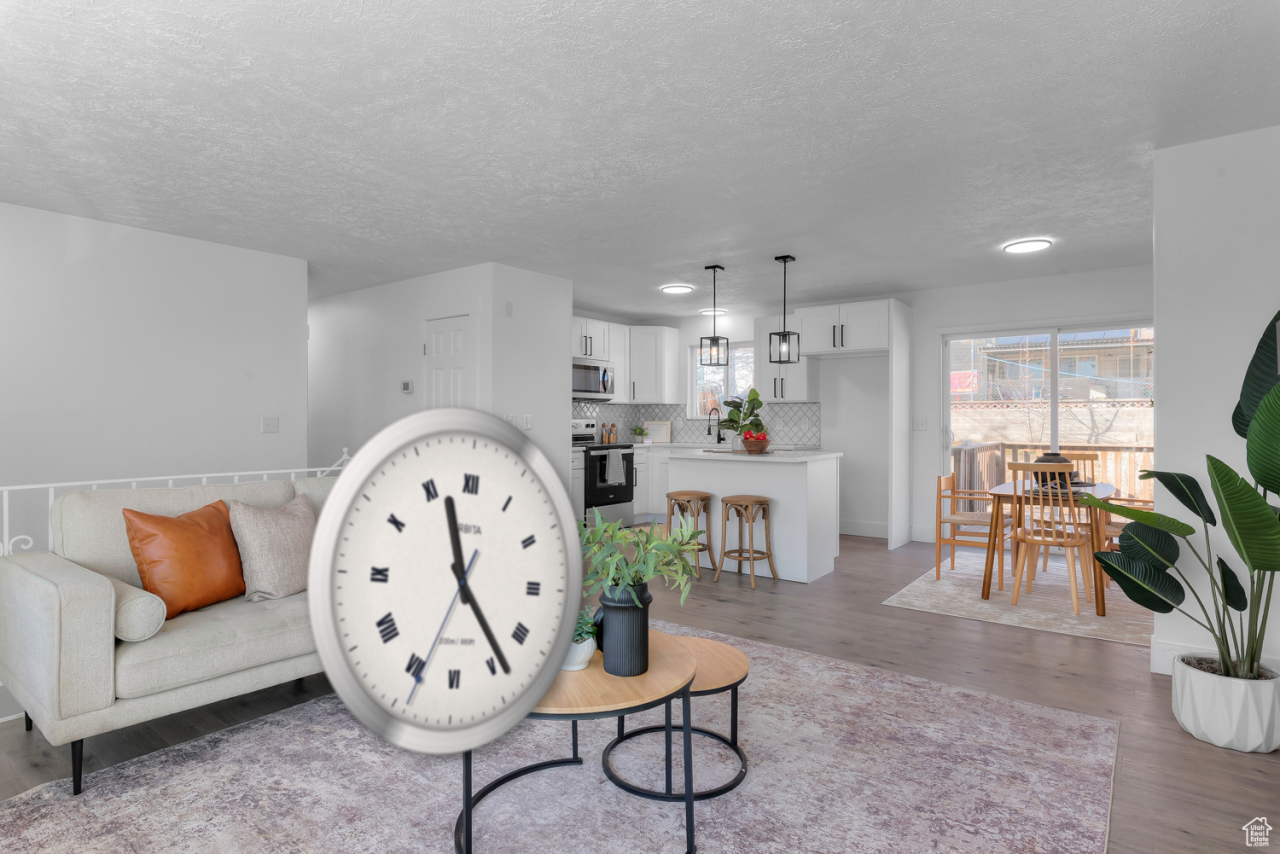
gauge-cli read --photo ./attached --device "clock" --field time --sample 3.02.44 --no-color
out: 11.23.34
